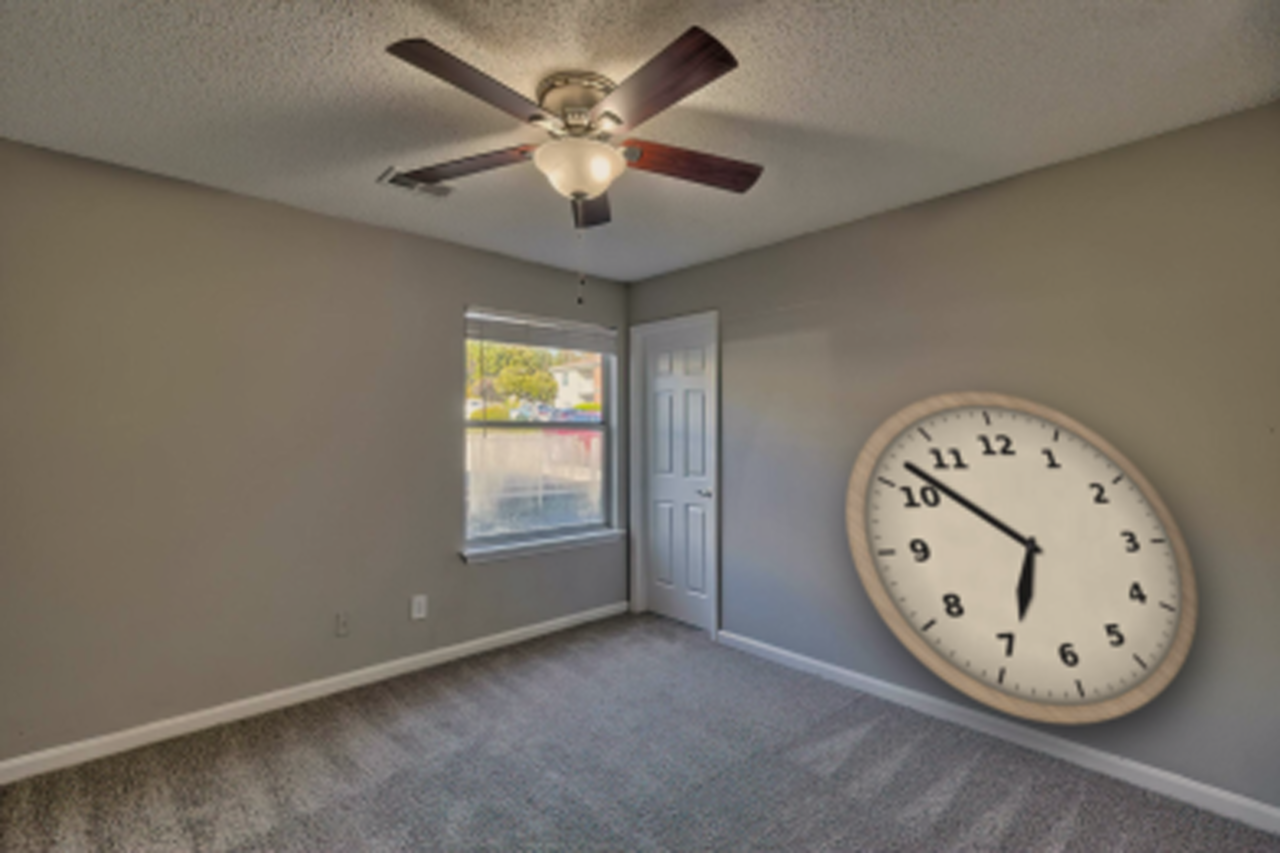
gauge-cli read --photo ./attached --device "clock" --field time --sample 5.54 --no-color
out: 6.52
